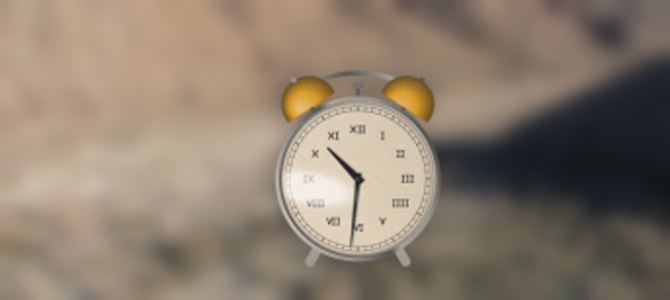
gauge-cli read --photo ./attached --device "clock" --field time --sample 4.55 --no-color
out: 10.31
